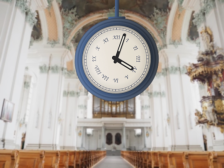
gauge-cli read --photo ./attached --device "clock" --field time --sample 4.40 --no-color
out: 4.03
